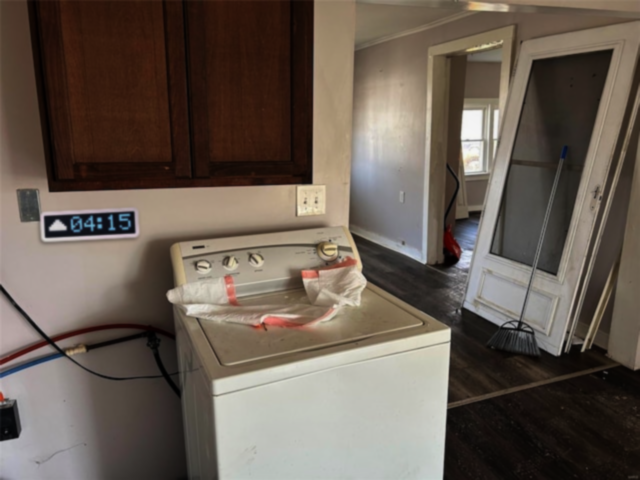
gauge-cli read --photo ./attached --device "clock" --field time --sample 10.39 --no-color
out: 4.15
